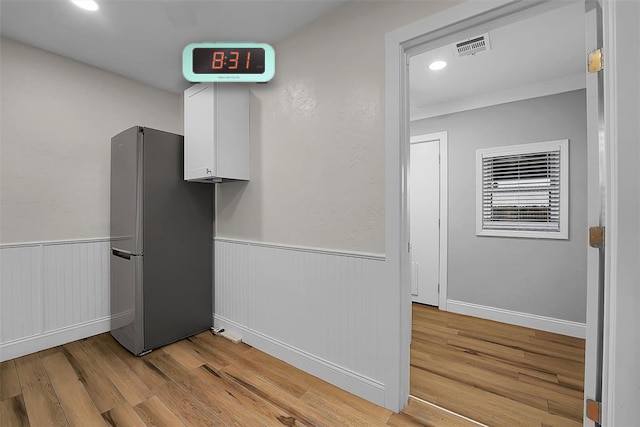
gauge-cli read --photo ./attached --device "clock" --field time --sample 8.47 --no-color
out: 8.31
